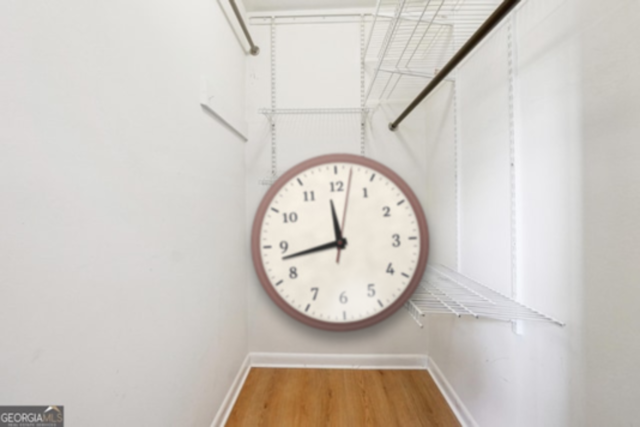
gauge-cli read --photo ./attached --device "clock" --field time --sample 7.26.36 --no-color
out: 11.43.02
